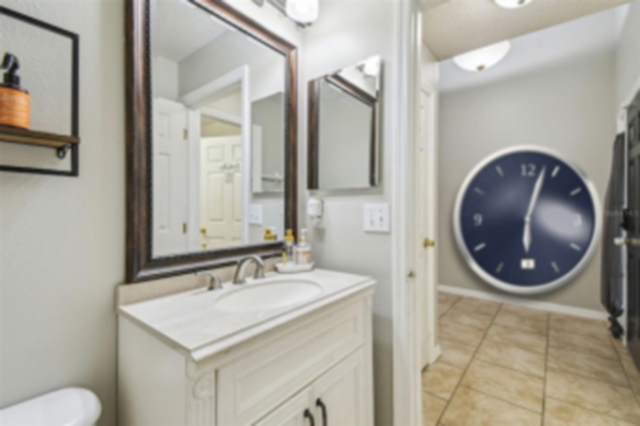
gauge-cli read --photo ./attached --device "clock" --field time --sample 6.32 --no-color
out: 6.03
